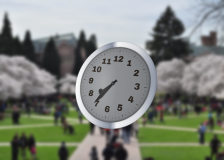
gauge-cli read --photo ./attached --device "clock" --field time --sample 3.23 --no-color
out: 7.36
